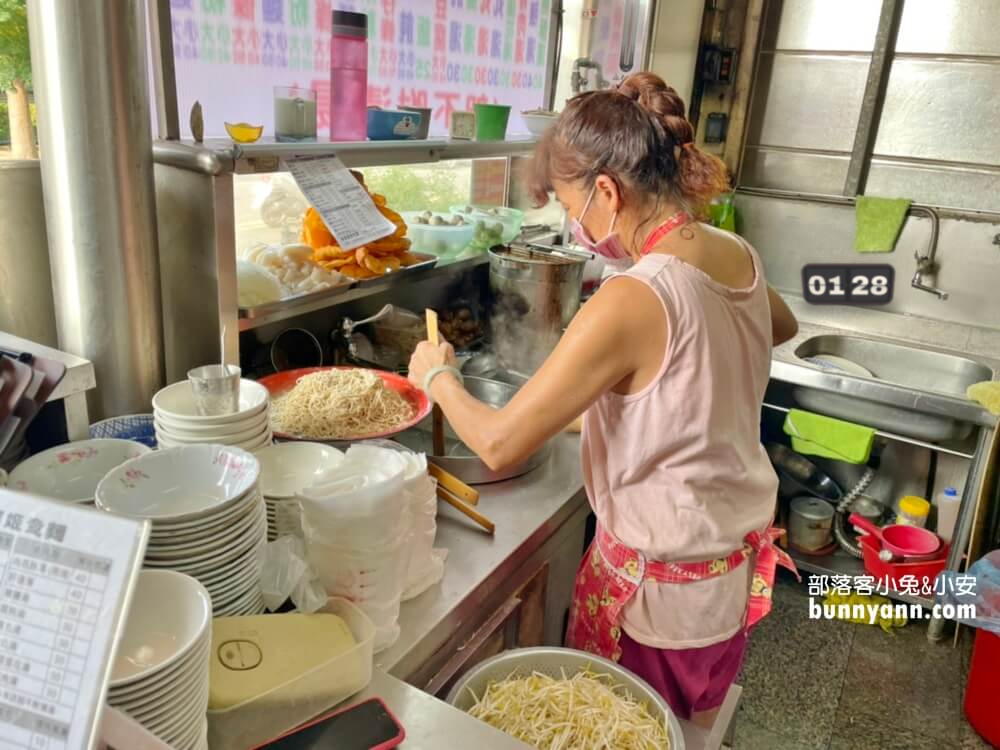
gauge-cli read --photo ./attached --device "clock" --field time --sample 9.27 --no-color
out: 1.28
